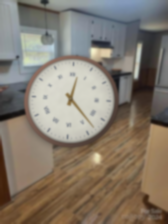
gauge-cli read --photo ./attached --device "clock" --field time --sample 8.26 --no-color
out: 12.23
